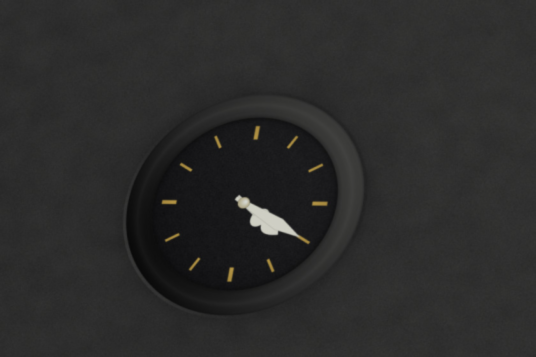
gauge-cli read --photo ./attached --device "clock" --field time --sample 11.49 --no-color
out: 4.20
